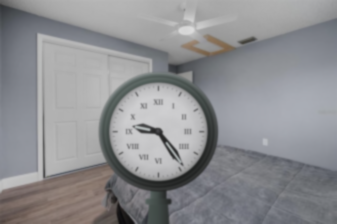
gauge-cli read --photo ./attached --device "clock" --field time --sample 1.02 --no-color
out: 9.24
